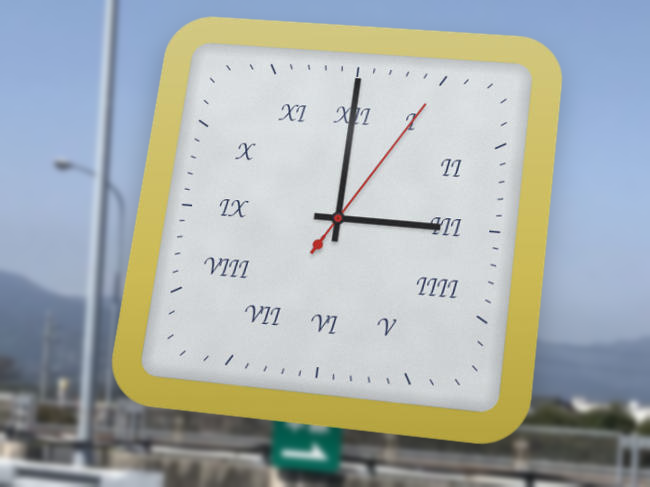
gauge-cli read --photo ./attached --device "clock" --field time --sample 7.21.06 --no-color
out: 3.00.05
